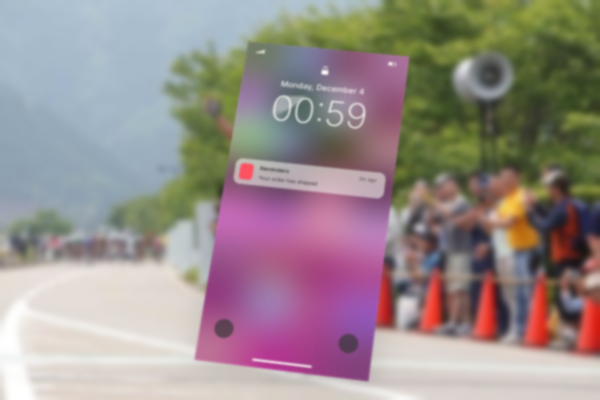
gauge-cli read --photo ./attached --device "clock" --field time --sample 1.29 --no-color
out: 0.59
